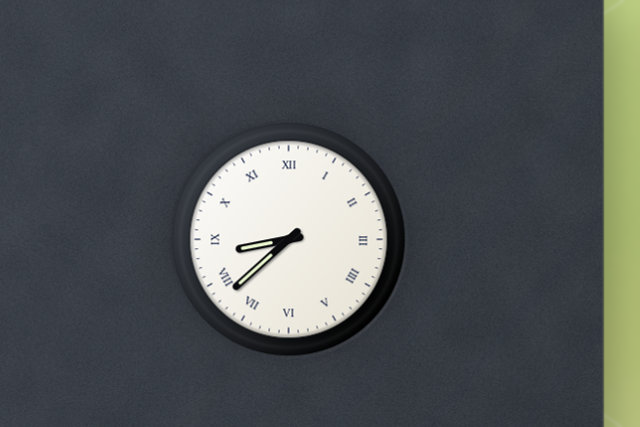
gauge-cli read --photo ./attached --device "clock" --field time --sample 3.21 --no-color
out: 8.38
